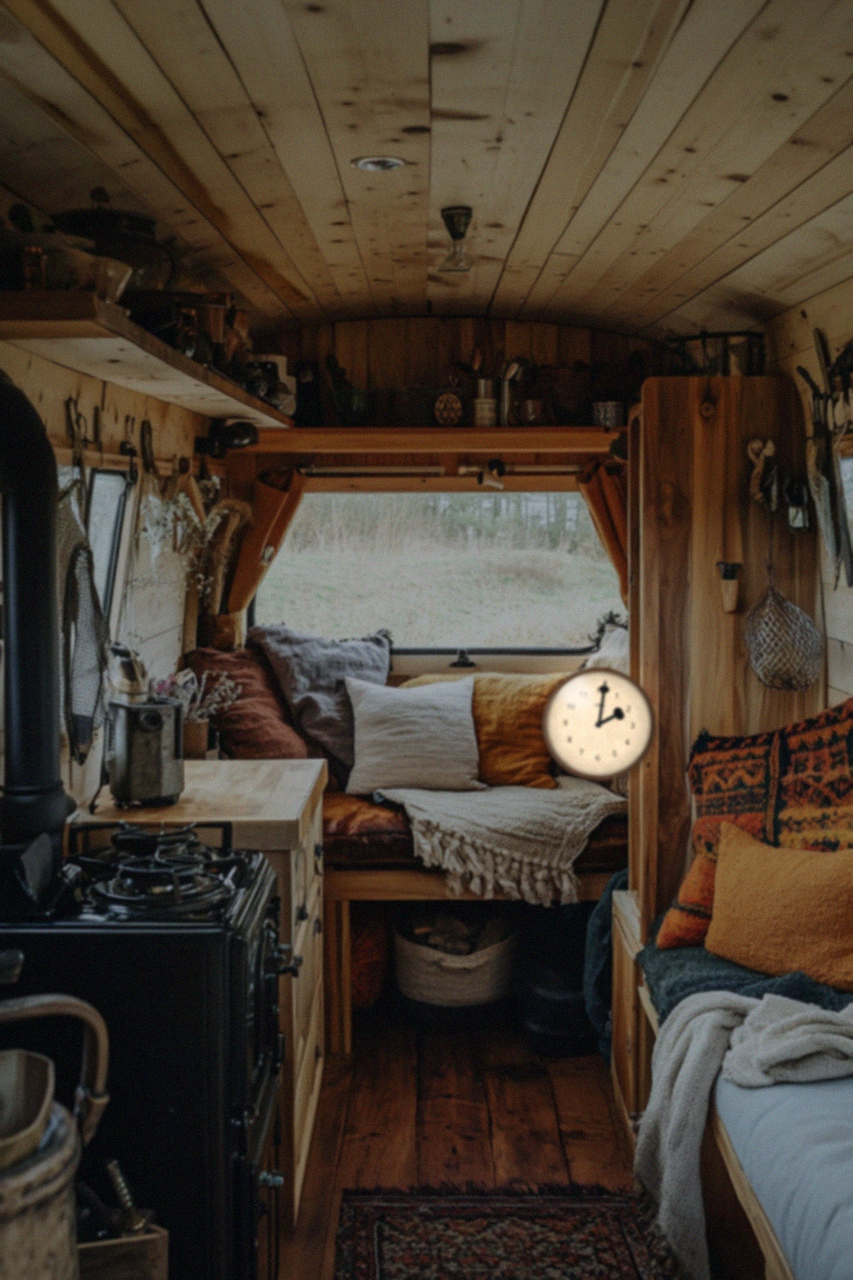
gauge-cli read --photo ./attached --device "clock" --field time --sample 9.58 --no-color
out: 2.01
